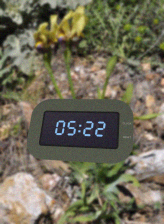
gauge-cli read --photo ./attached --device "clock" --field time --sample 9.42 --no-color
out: 5.22
